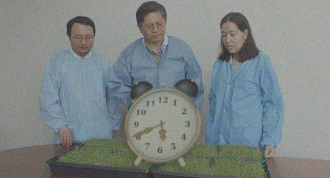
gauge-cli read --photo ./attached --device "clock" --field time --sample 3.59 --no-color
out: 5.41
